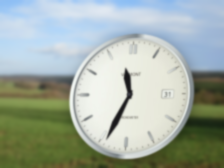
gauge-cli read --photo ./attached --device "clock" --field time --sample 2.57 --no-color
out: 11.34
